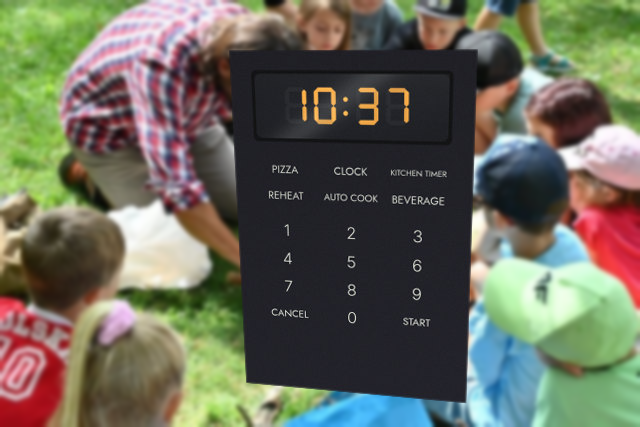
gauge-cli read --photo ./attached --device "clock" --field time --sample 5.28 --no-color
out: 10.37
